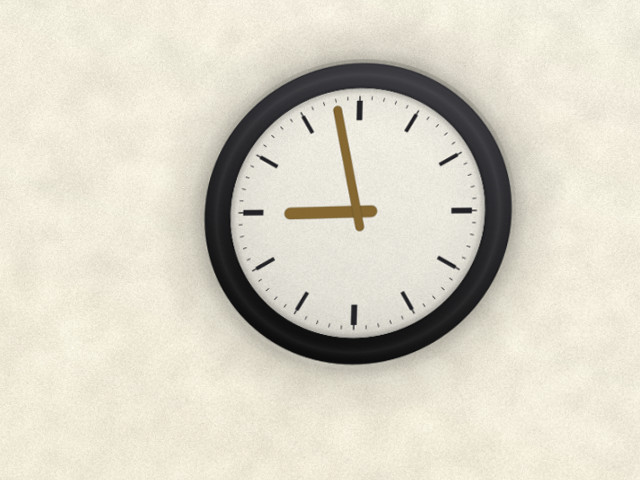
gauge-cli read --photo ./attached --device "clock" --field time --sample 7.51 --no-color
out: 8.58
